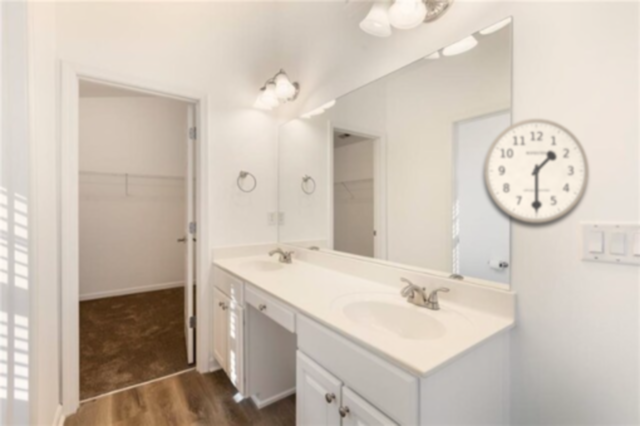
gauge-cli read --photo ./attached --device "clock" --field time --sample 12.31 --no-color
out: 1.30
